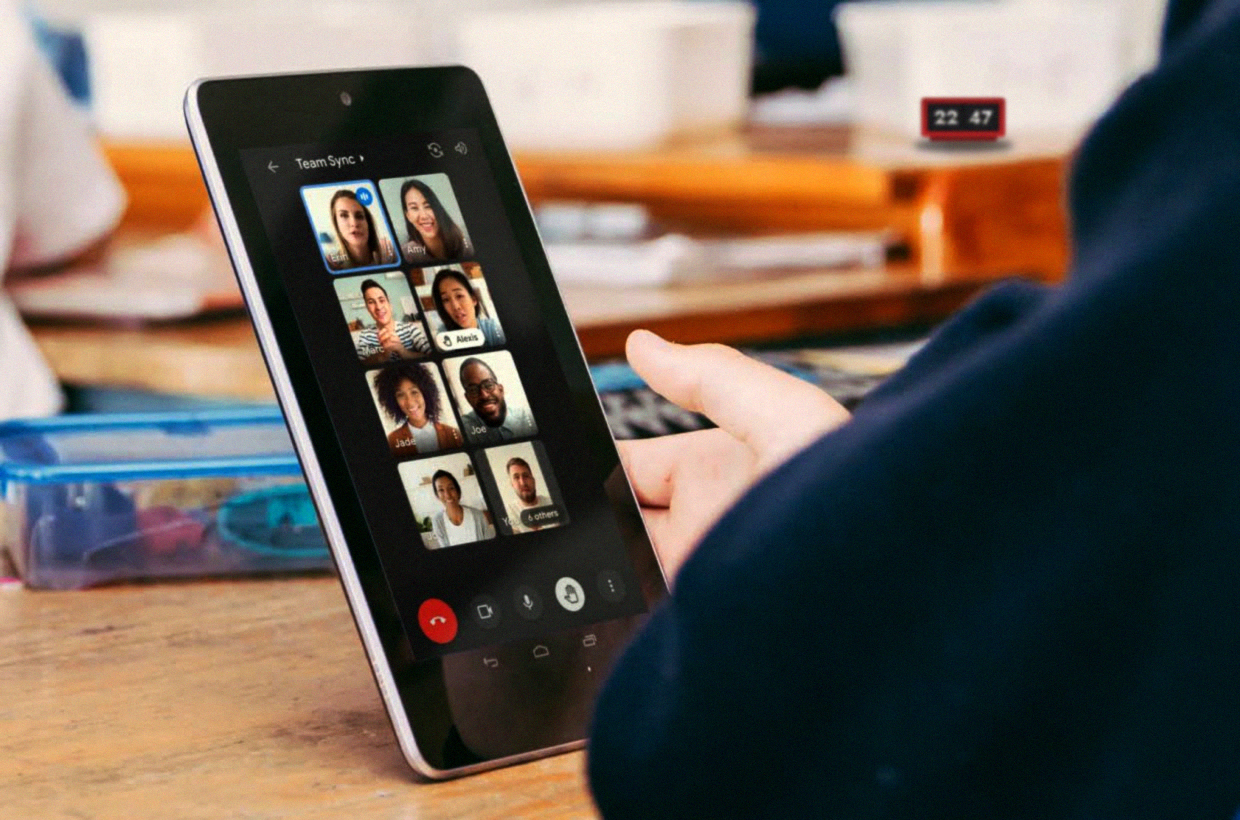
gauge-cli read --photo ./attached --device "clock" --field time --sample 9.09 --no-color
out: 22.47
